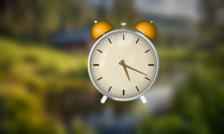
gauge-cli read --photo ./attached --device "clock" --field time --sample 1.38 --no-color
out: 5.19
